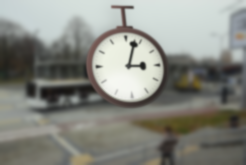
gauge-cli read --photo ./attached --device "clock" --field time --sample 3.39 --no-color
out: 3.03
